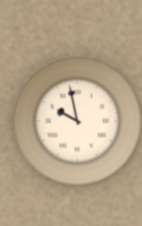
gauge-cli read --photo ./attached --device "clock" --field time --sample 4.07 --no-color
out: 9.58
